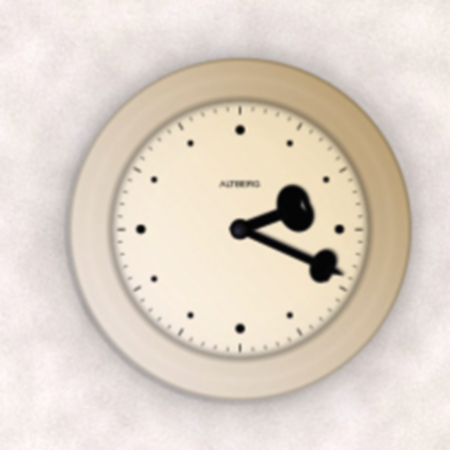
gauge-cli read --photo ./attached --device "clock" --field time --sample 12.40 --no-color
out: 2.19
